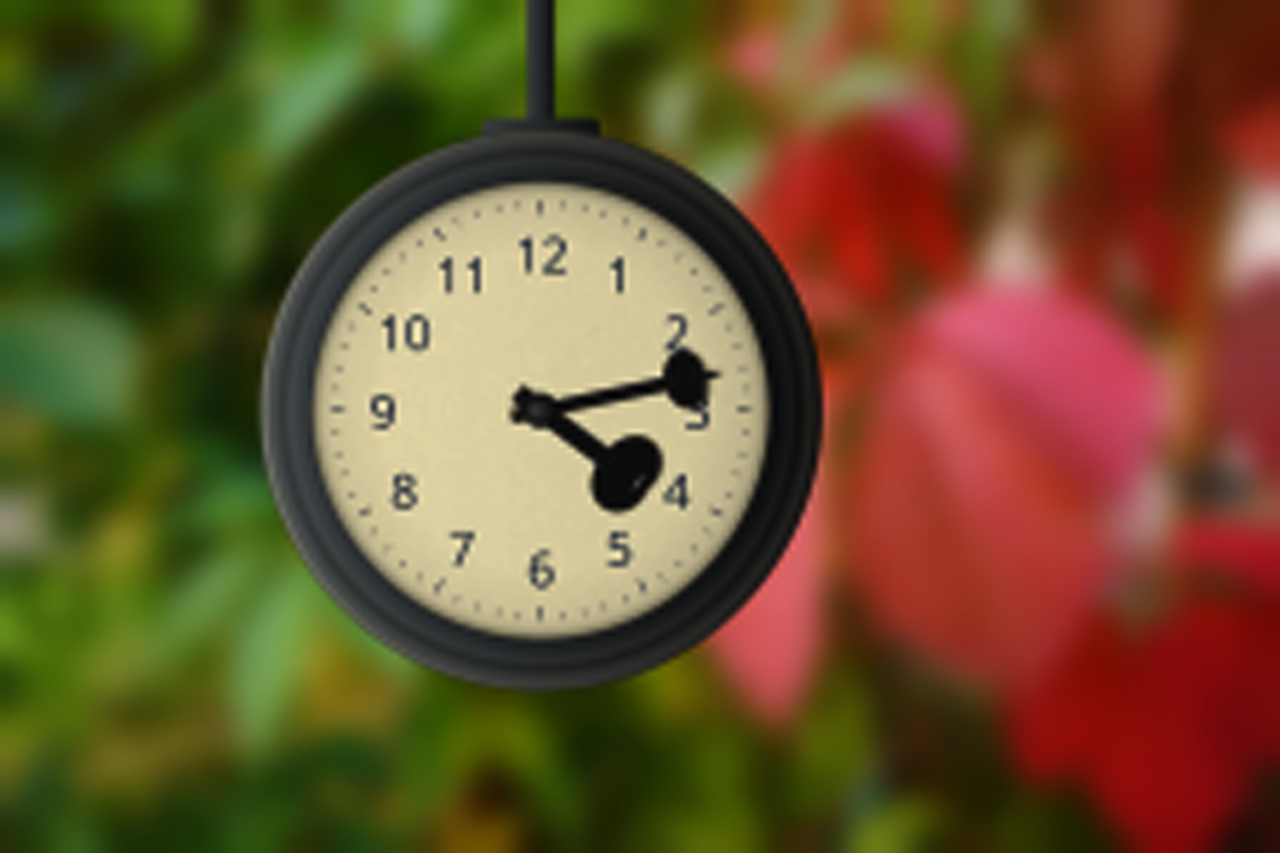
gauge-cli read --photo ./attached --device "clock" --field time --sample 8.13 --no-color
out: 4.13
